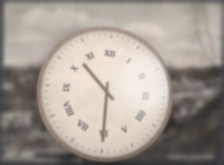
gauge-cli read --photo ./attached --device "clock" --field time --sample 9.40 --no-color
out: 10.30
